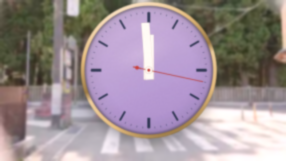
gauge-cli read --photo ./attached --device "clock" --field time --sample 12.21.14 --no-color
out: 11.59.17
